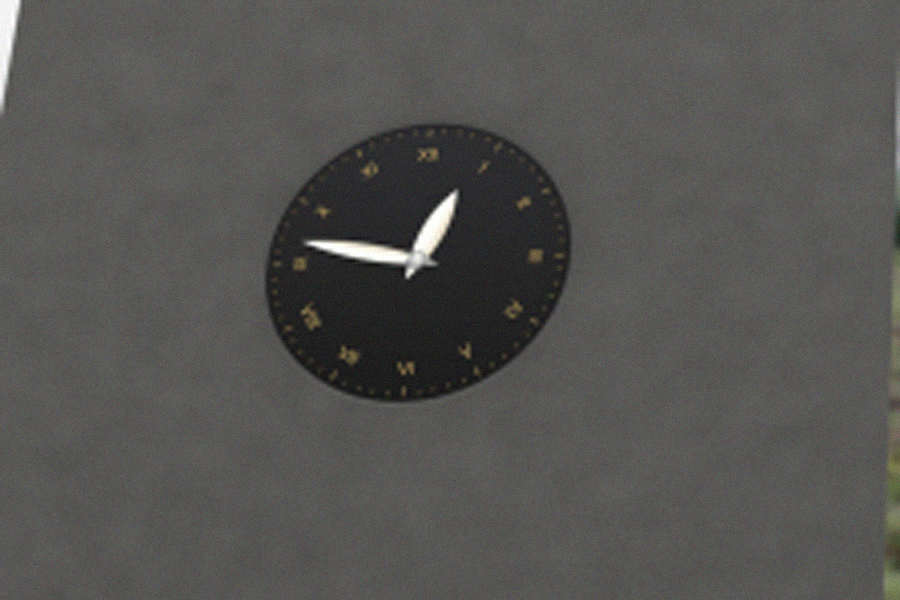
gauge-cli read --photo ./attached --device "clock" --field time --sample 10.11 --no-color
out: 12.47
